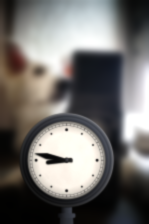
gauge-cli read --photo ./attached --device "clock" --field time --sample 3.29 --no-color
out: 8.47
